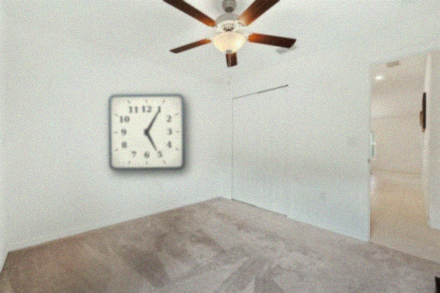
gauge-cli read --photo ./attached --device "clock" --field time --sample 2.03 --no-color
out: 5.05
